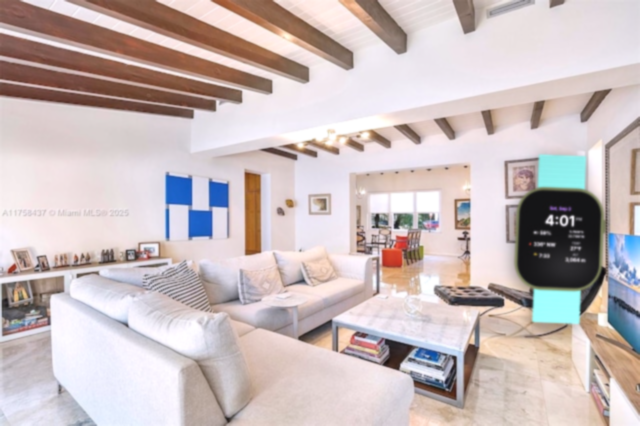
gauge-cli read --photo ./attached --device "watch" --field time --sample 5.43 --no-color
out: 4.01
